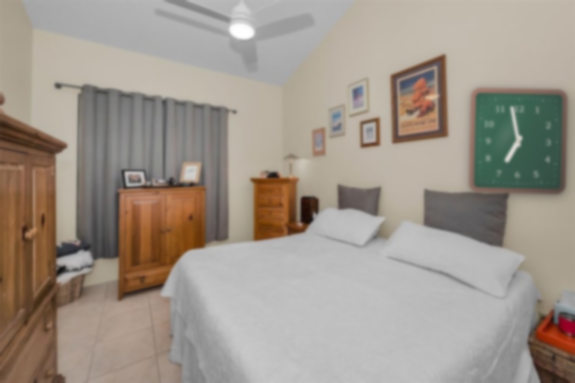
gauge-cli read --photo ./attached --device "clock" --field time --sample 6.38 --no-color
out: 6.58
